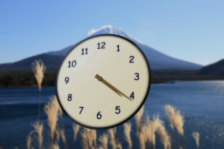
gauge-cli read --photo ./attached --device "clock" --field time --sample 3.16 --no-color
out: 4.21
